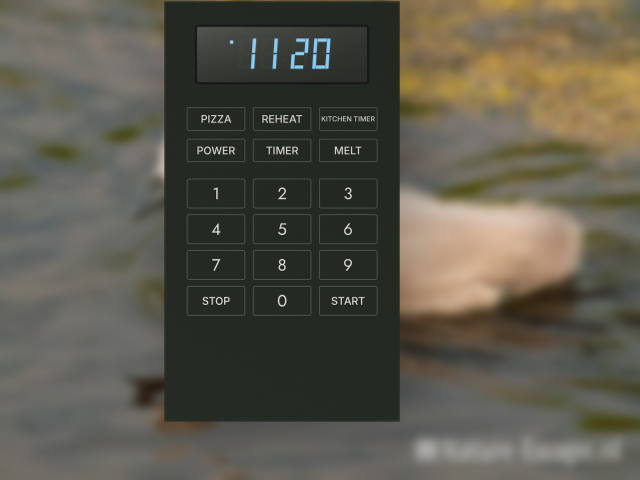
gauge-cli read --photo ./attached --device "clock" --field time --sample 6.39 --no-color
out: 11.20
